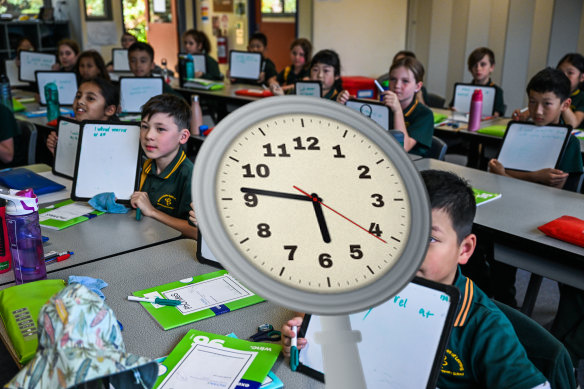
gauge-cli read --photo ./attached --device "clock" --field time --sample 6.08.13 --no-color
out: 5.46.21
